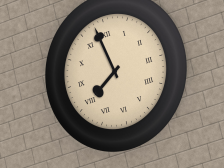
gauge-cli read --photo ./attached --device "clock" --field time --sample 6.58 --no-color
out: 7.58
